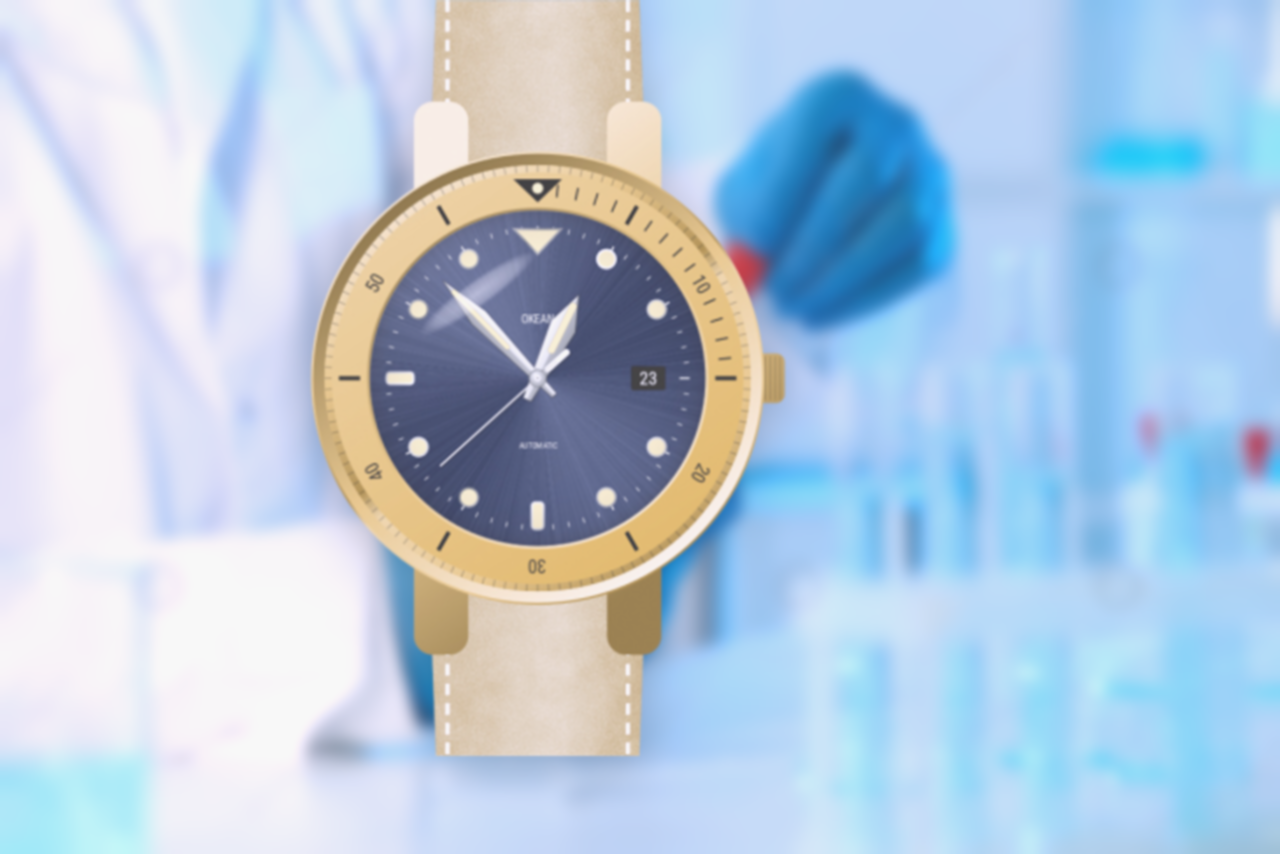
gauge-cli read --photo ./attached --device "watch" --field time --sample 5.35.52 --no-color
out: 12.52.38
